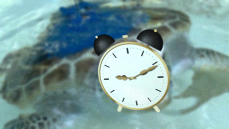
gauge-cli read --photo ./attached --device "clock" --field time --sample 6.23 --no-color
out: 9.11
